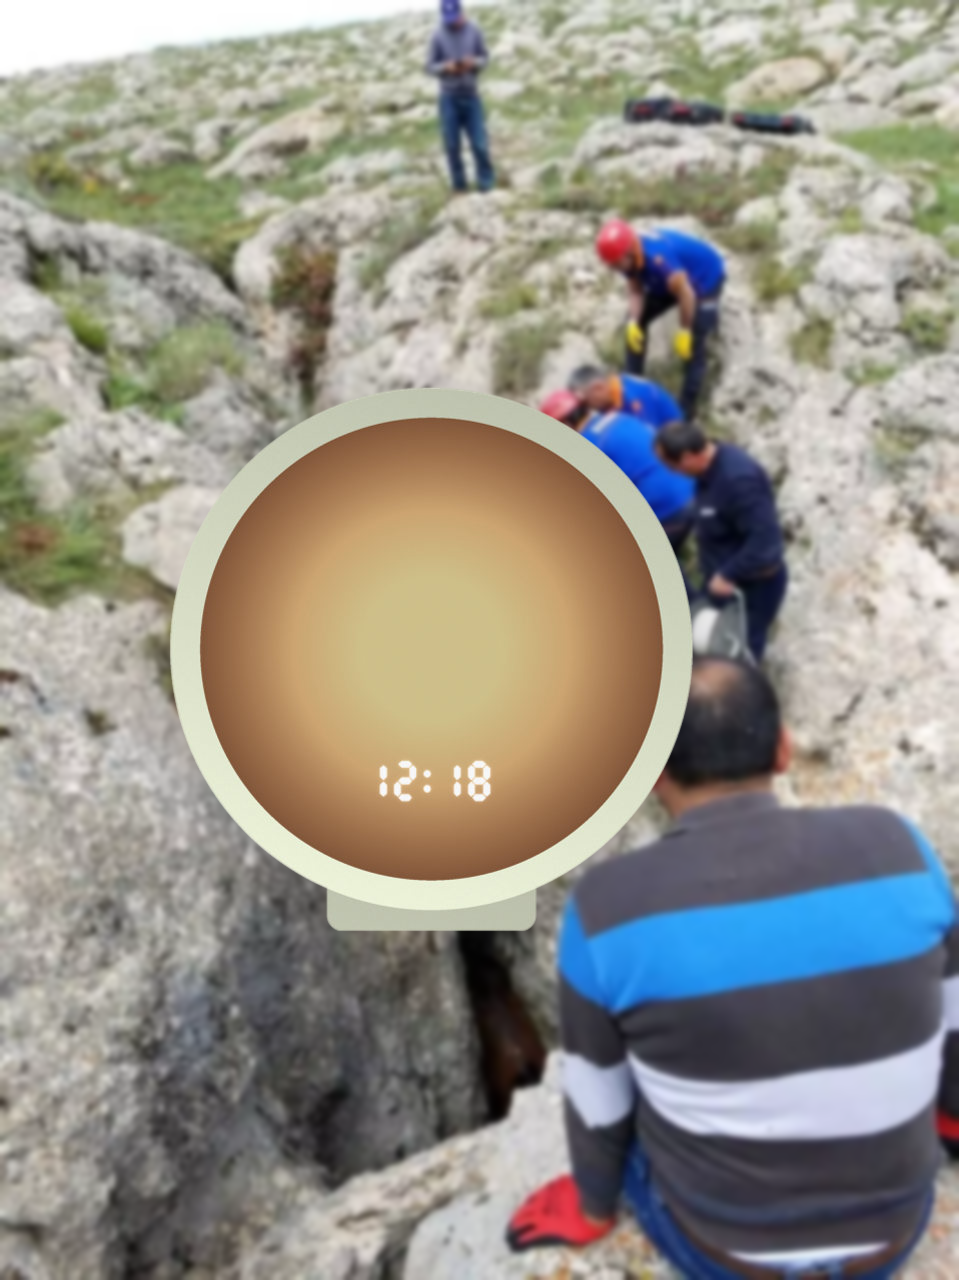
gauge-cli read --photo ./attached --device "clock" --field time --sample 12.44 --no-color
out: 12.18
